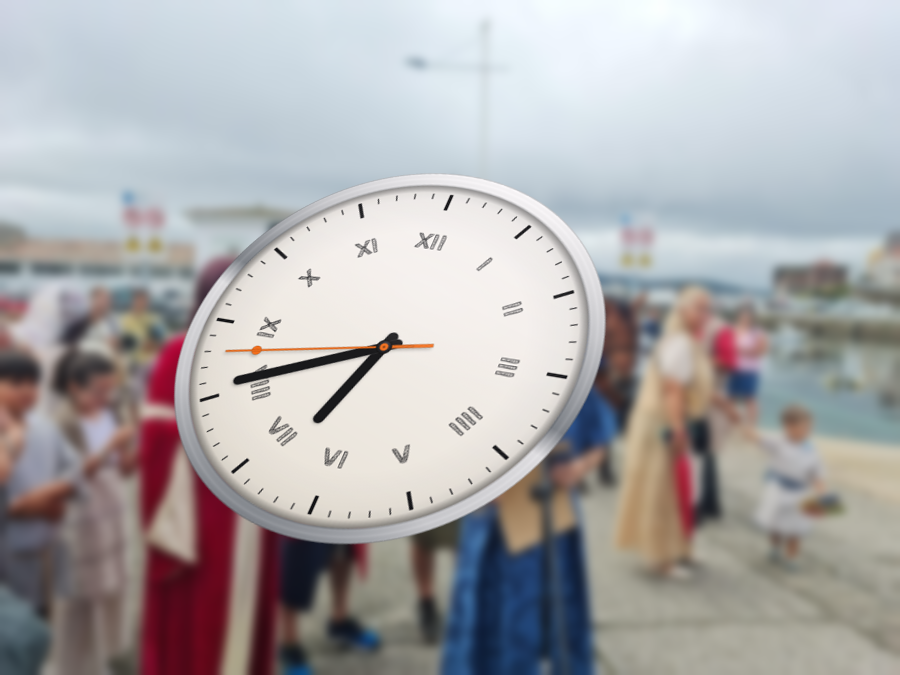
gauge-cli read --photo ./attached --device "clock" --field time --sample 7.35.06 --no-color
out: 6.40.43
